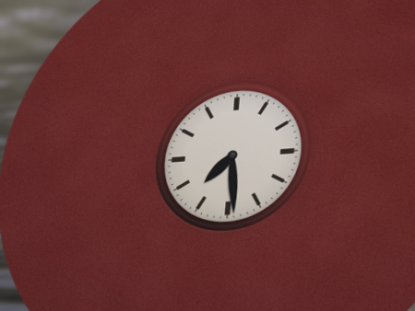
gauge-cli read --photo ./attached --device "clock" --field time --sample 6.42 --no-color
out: 7.29
